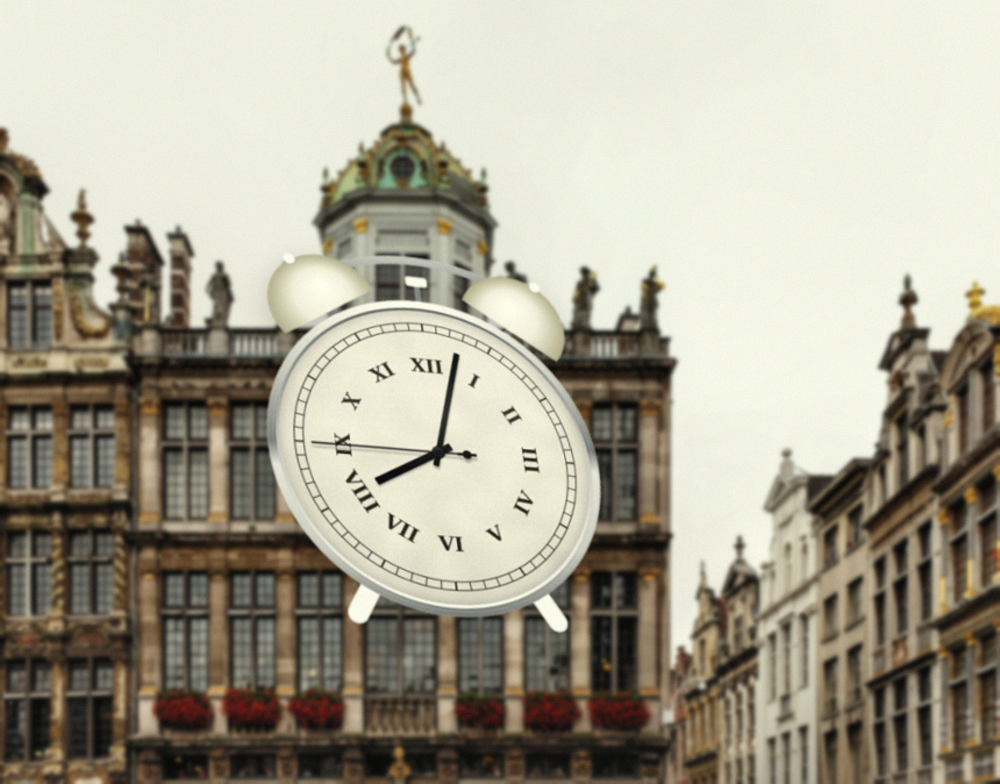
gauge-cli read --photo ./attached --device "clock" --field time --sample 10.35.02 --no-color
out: 8.02.45
